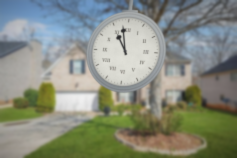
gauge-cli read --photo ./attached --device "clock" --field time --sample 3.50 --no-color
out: 10.58
